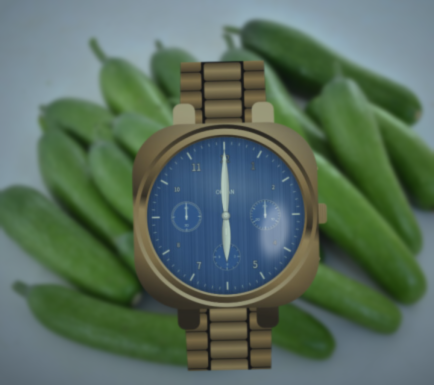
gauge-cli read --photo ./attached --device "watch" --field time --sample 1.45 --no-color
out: 6.00
